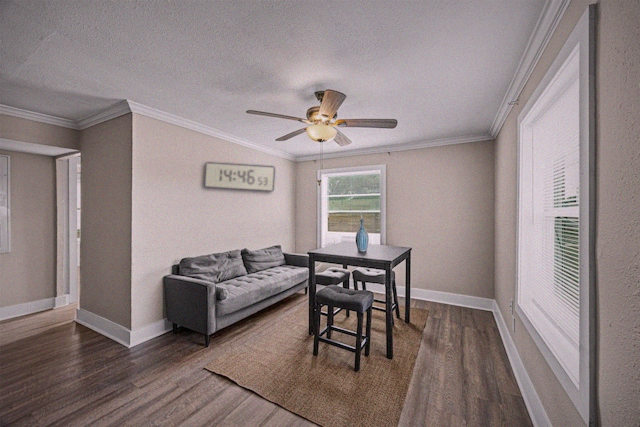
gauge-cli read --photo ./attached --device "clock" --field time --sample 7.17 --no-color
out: 14.46
